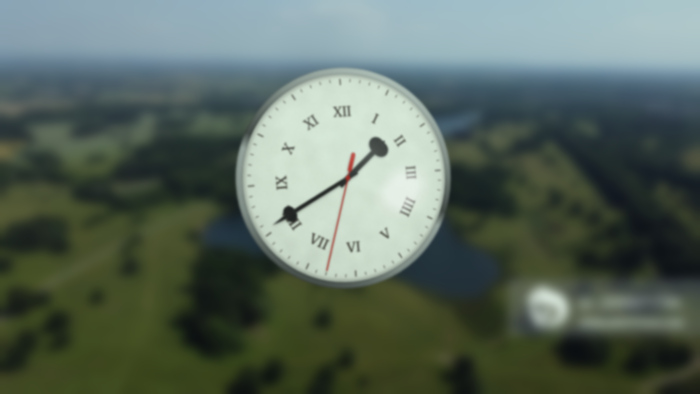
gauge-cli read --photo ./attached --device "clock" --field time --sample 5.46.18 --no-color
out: 1.40.33
